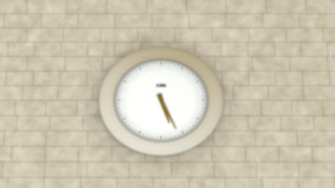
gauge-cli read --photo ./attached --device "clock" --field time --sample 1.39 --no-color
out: 5.26
